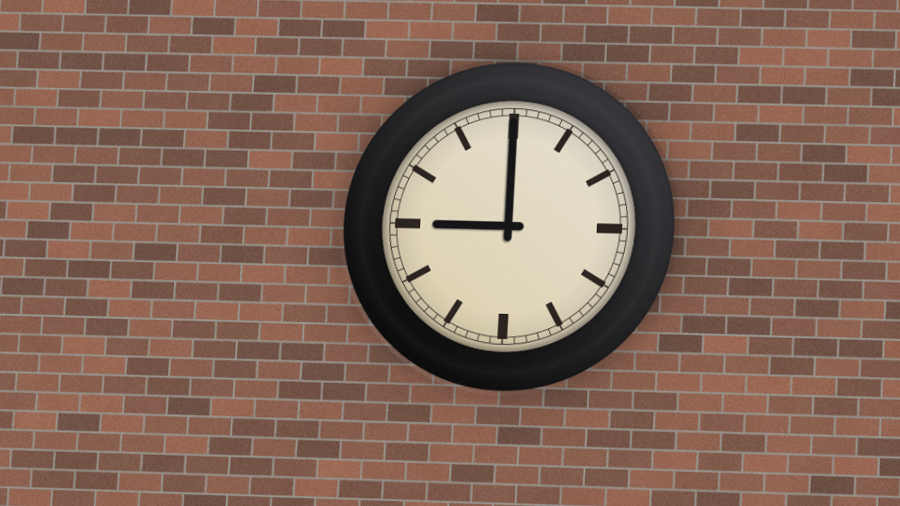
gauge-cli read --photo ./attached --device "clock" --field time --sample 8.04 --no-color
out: 9.00
